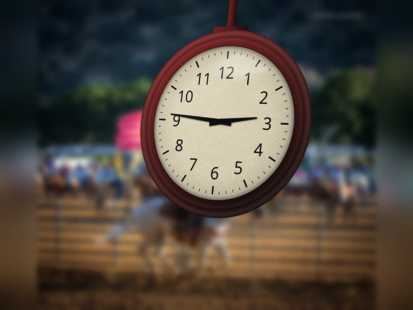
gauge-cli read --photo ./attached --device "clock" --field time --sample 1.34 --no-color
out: 2.46
